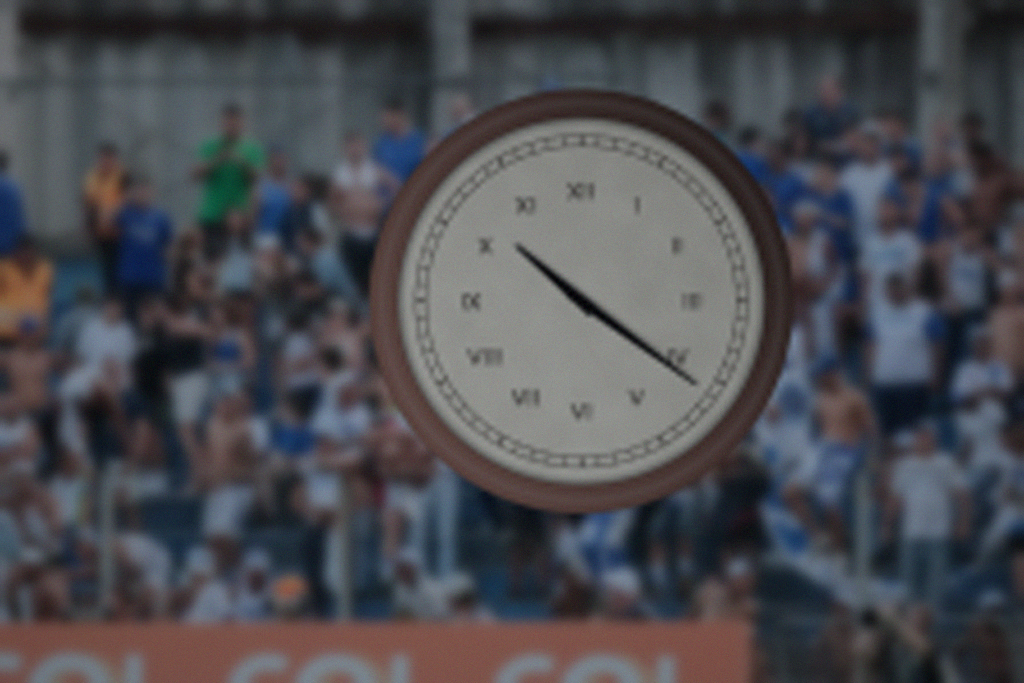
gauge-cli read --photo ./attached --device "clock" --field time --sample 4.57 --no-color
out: 10.21
